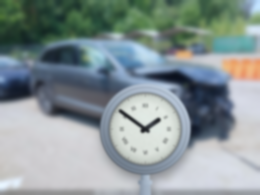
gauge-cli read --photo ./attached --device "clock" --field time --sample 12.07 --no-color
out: 1.51
